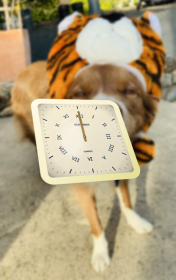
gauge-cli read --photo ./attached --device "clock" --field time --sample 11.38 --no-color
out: 12.00
